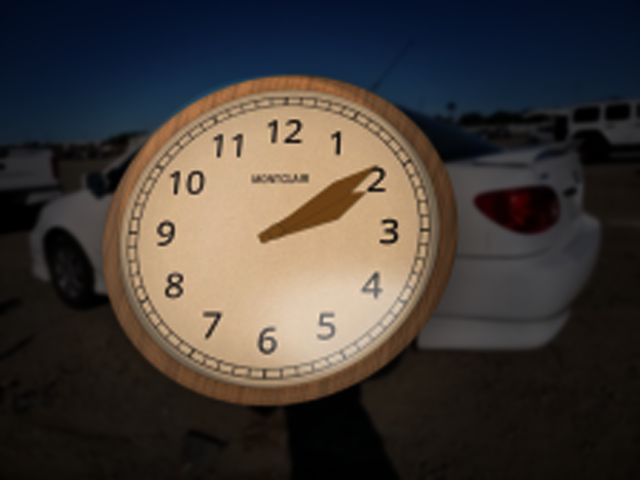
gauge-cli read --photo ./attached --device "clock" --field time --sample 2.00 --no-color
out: 2.09
